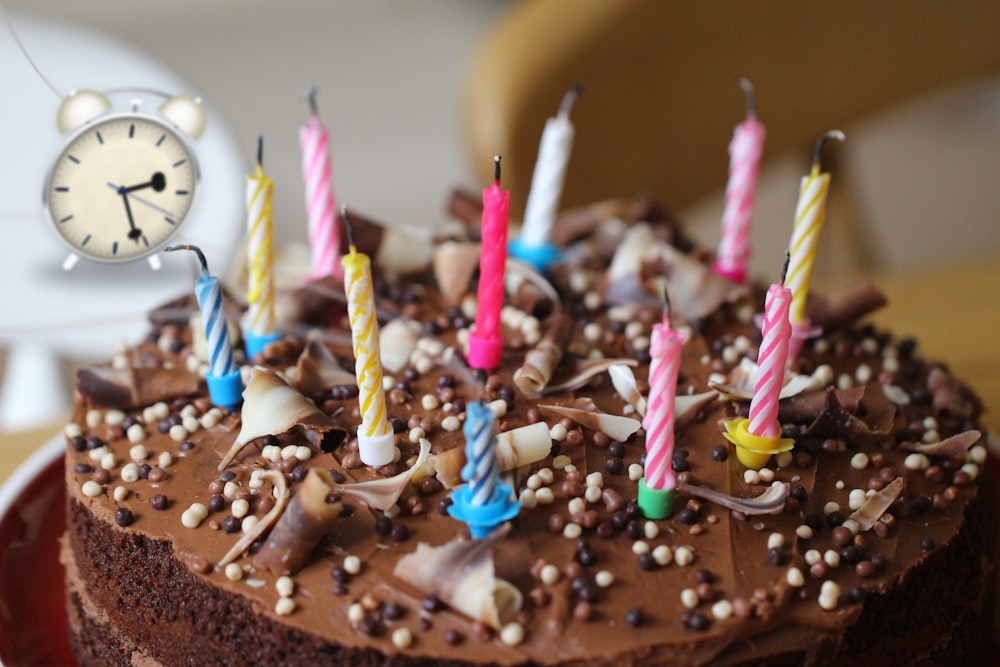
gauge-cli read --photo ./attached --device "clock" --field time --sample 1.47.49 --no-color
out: 2.26.19
